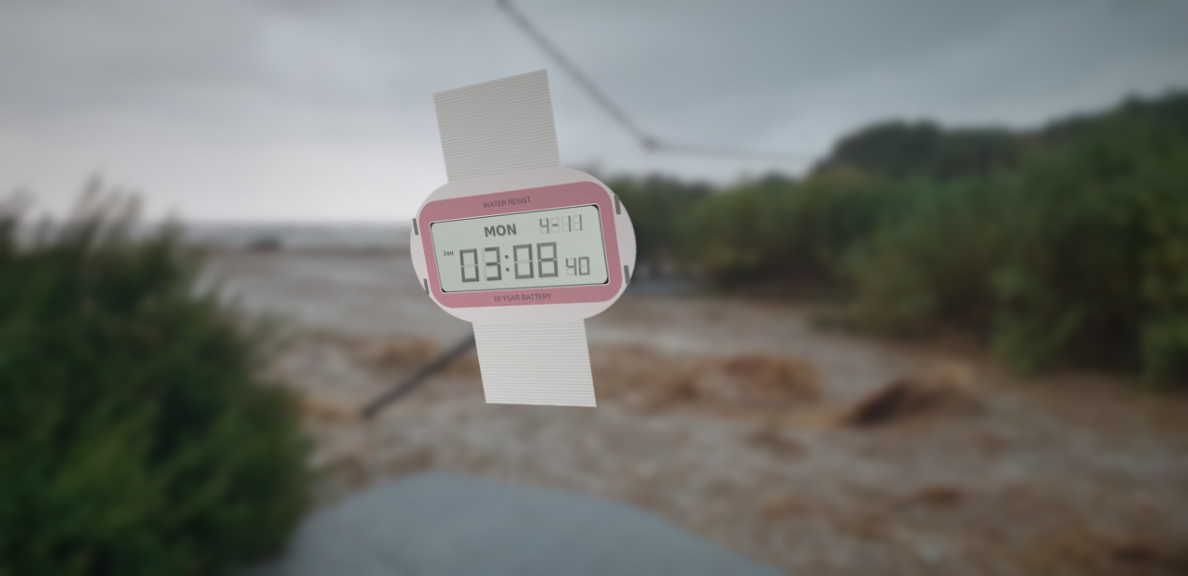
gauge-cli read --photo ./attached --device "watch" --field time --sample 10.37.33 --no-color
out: 3.08.40
